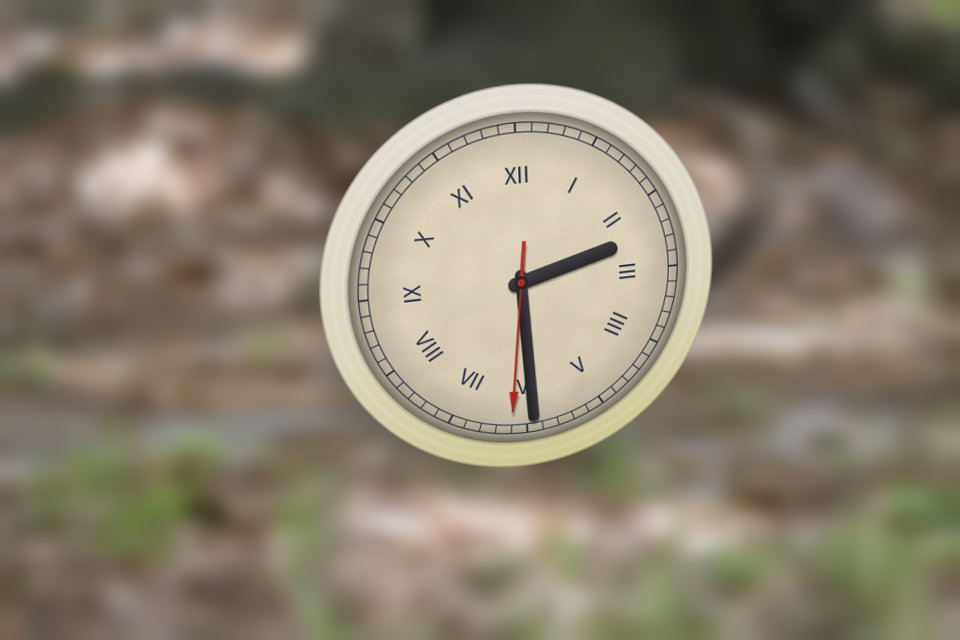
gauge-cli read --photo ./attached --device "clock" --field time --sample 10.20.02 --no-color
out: 2.29.31
